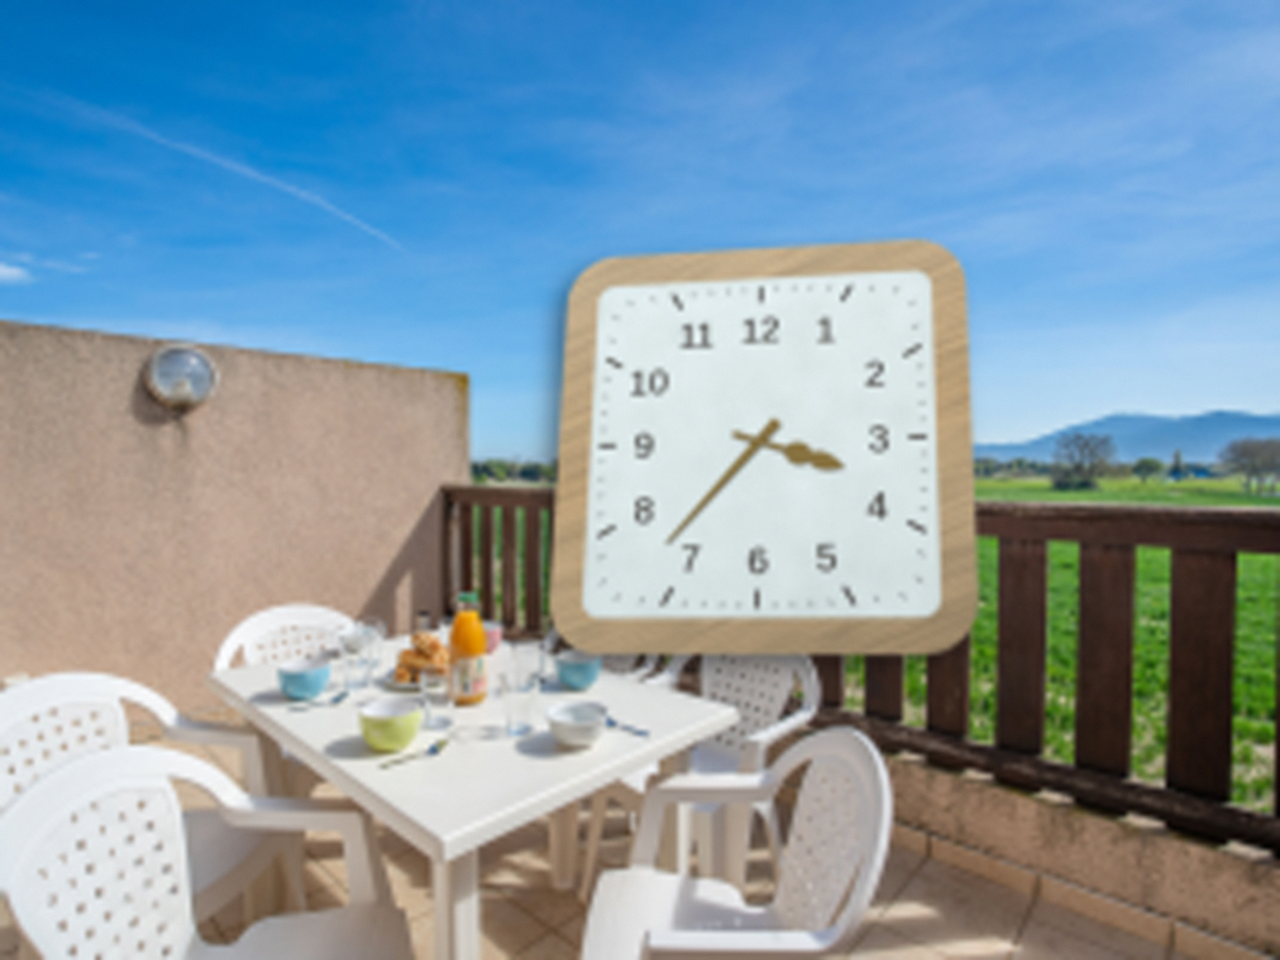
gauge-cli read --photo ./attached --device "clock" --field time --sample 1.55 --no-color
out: 3.37
